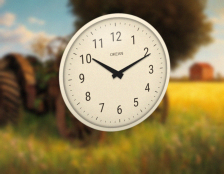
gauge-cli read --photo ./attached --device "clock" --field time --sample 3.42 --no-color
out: 10.11
